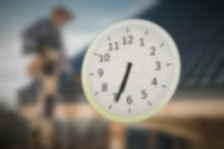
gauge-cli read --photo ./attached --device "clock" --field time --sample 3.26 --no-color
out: 6.34
